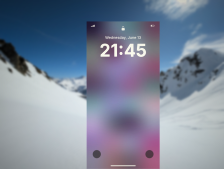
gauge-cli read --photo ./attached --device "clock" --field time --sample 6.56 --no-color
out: 21.45
